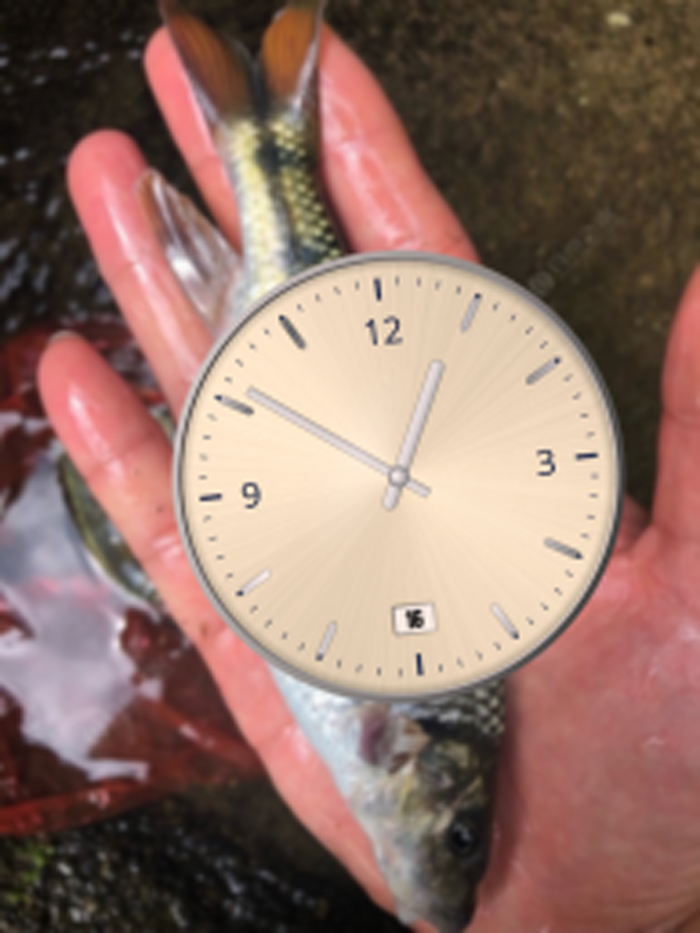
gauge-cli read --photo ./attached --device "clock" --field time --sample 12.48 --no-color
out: 12.51
